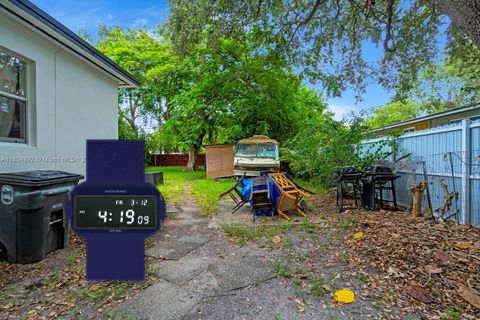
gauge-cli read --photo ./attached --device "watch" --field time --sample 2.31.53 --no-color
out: 4.19.09
